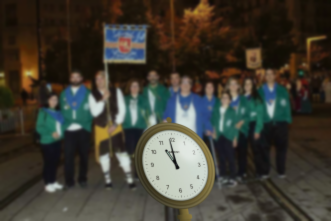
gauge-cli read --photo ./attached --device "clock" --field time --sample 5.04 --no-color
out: 10.59
